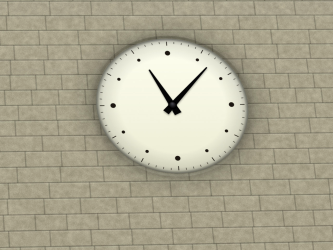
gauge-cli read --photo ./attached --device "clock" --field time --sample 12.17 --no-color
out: 11.07
